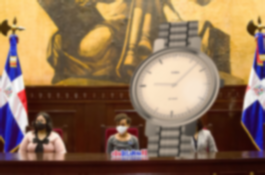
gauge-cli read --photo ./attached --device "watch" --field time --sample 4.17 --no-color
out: 9.07
